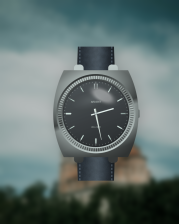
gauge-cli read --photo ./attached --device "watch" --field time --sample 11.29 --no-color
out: 2.28
